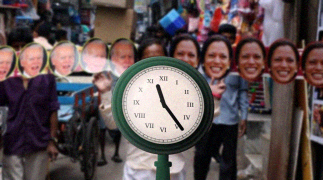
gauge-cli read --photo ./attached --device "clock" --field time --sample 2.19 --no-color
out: 11.24
